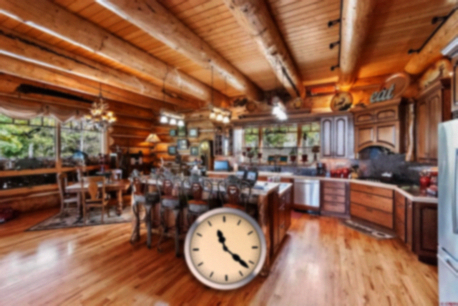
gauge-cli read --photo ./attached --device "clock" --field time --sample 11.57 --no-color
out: 11.22
